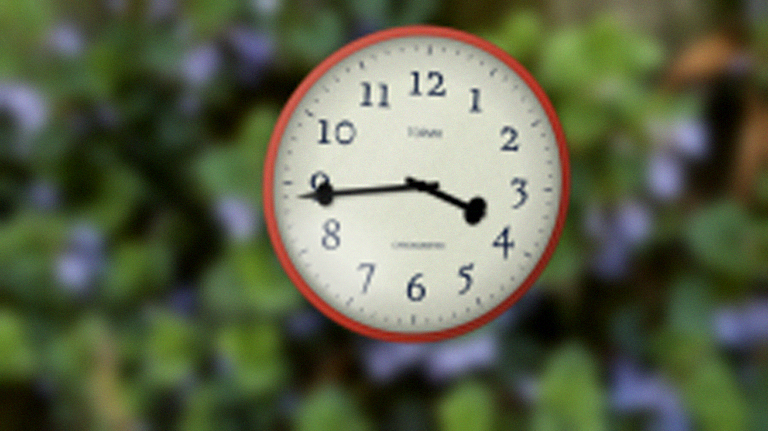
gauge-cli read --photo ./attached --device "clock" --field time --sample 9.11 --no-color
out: 3.44
